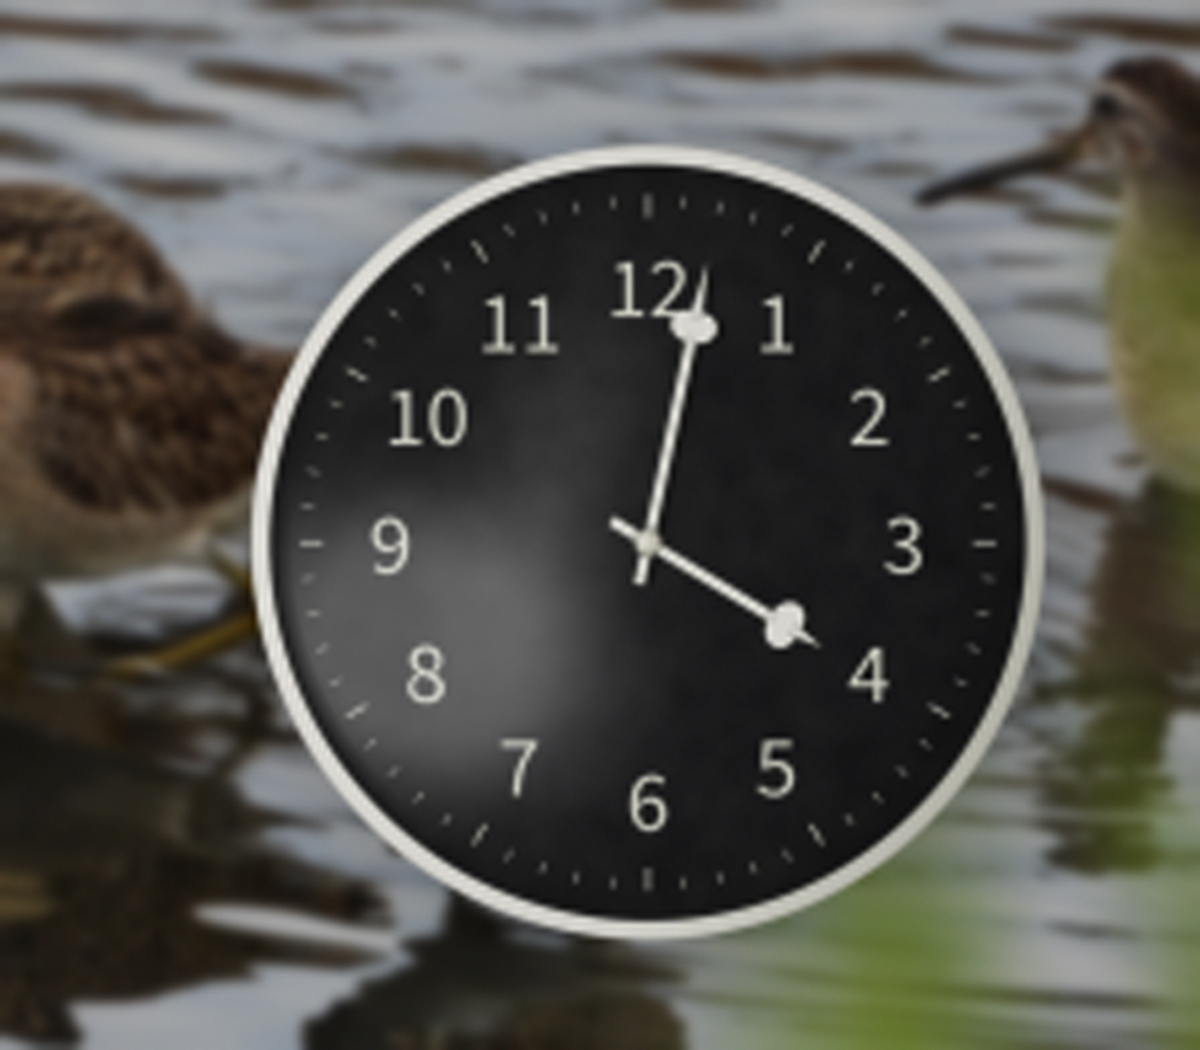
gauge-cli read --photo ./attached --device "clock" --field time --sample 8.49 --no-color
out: 4.02
